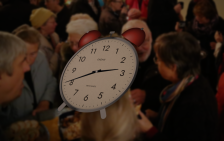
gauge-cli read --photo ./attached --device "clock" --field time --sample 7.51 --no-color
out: 2.41
